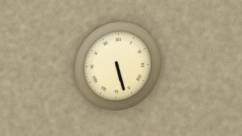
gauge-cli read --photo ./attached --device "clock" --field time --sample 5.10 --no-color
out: 5.27
